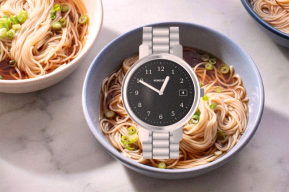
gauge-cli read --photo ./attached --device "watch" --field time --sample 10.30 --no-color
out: 12.50
